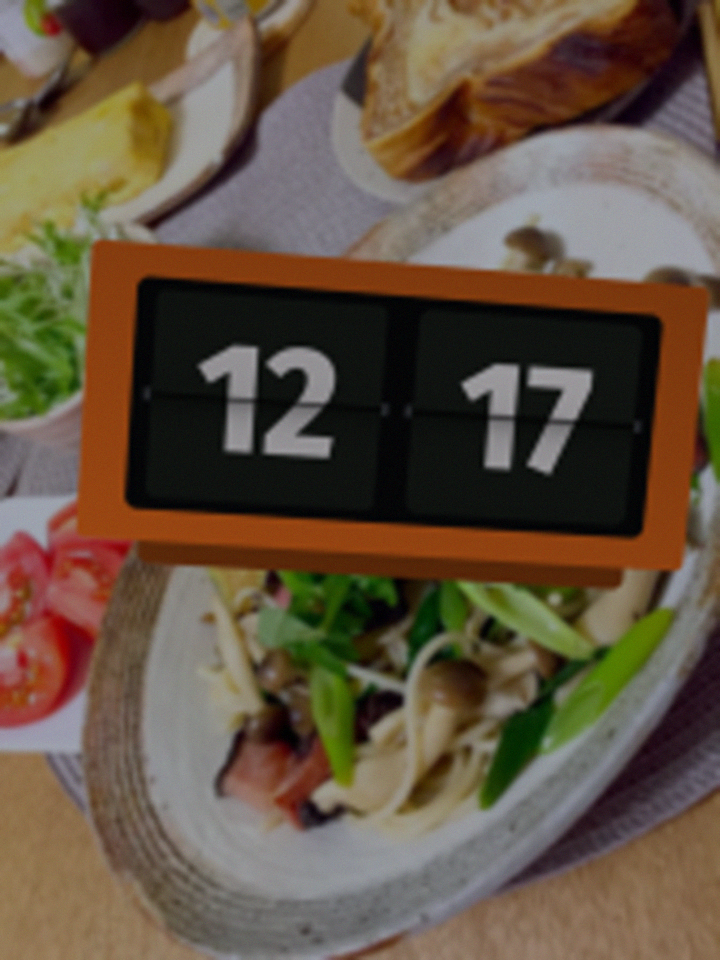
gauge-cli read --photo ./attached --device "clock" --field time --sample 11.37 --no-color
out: 12.17
